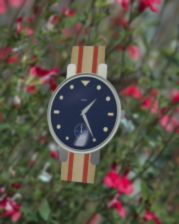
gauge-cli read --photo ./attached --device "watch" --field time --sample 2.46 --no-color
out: 1.25
